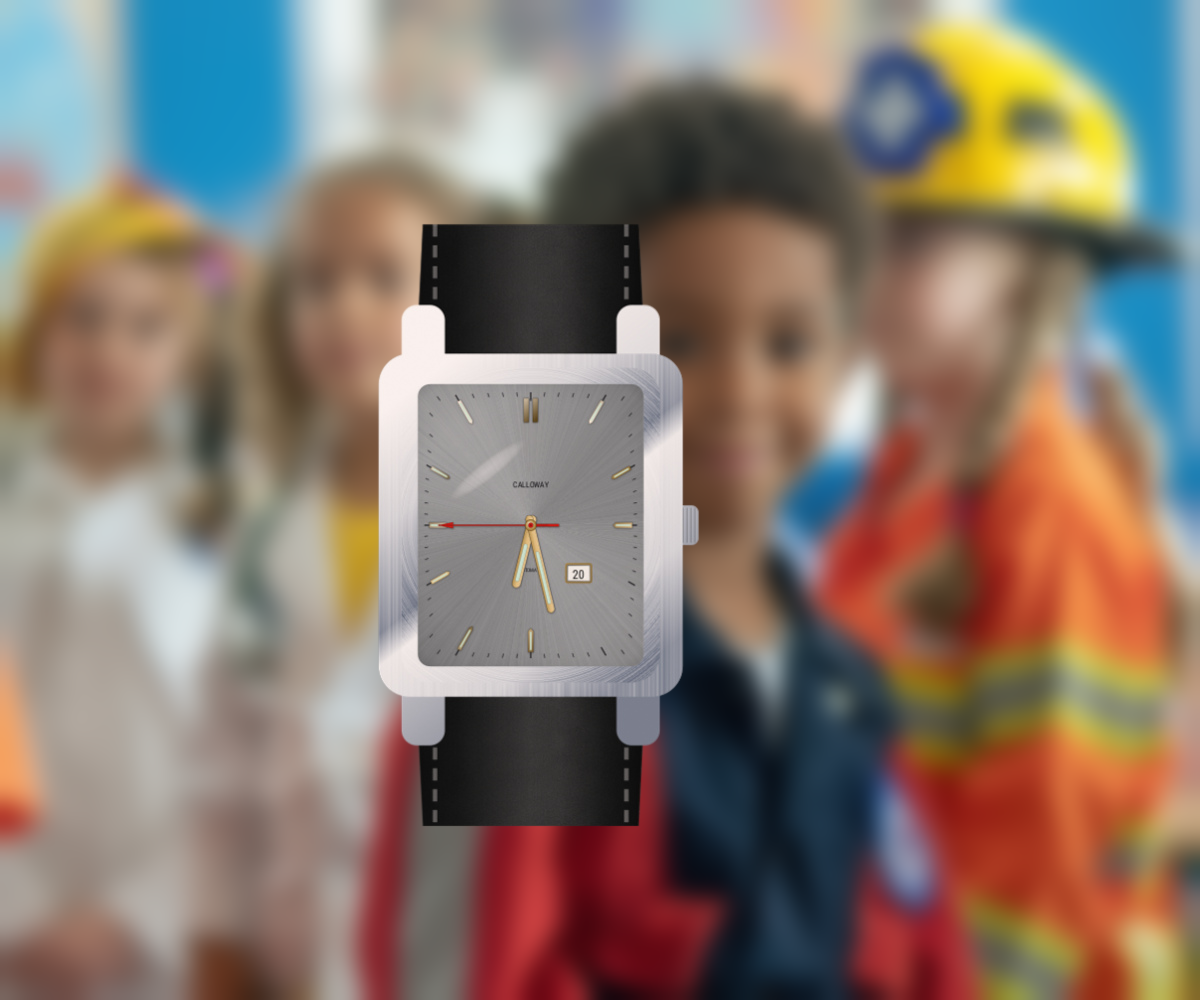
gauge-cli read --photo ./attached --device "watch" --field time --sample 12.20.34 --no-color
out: 6.27.45
